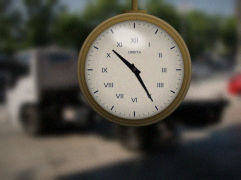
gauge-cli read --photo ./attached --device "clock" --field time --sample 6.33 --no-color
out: 10.25
